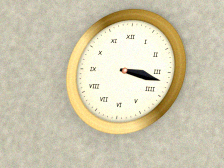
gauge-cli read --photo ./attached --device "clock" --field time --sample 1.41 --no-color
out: 3.17
